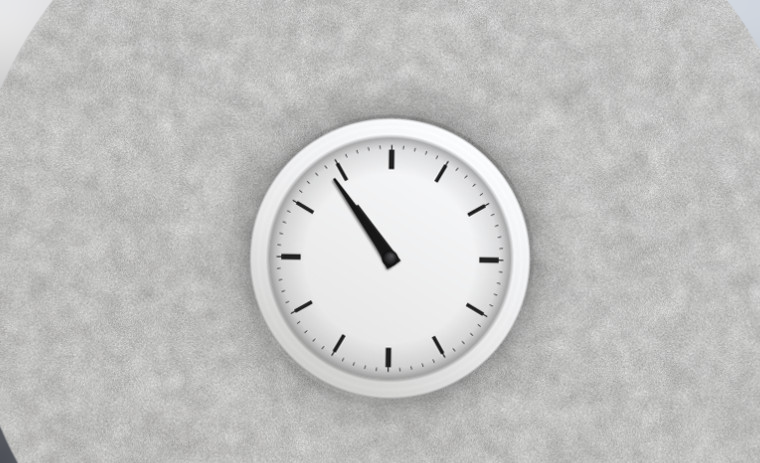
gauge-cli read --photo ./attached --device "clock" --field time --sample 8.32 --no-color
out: 10.54
